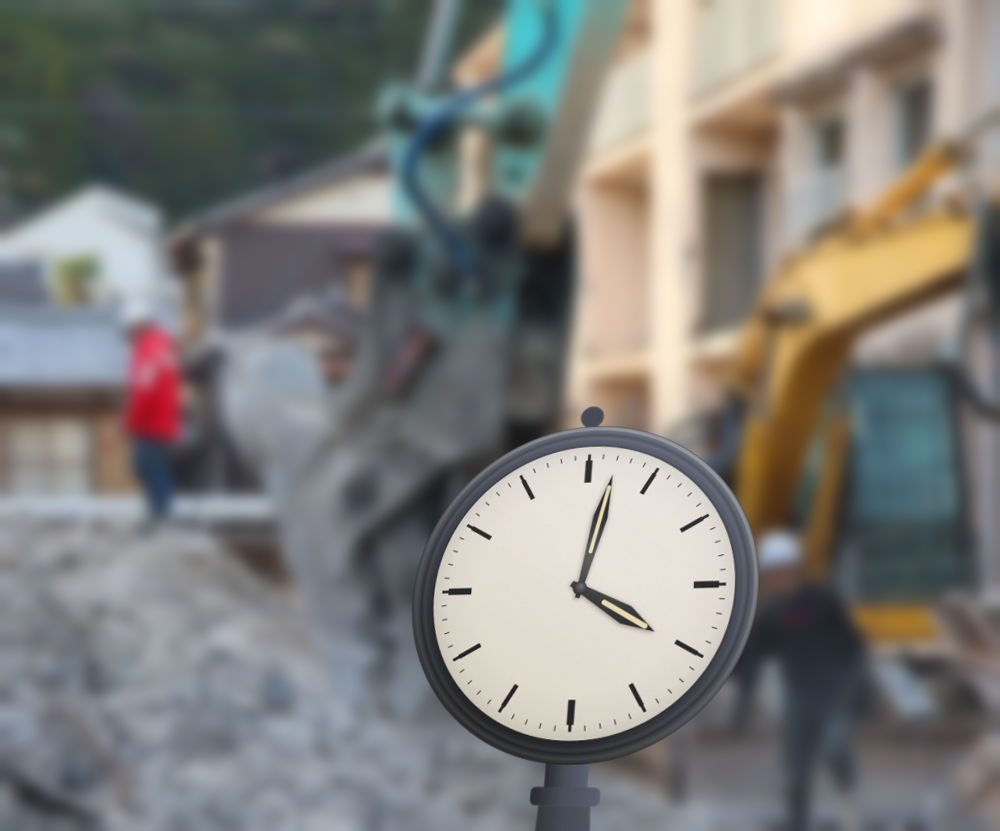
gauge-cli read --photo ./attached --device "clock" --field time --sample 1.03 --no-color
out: 4.02
